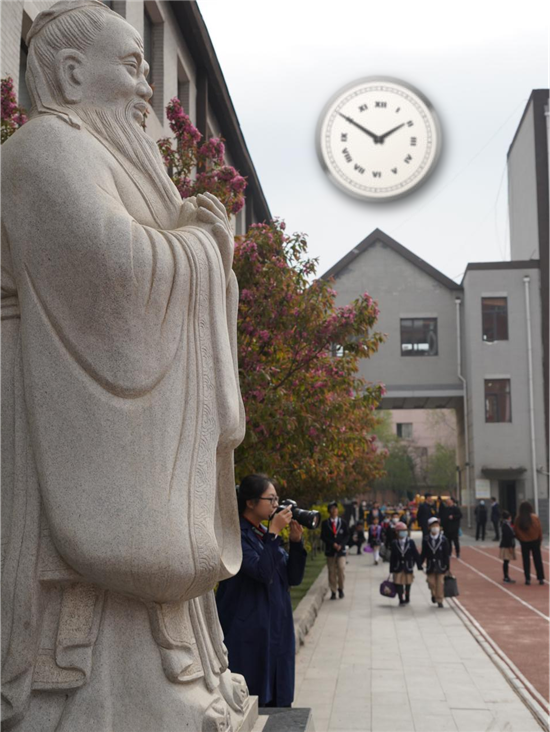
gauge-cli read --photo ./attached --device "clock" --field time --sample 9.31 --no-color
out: 1.50
